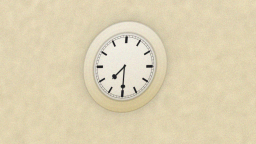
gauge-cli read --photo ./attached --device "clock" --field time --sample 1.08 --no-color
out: 7.30
